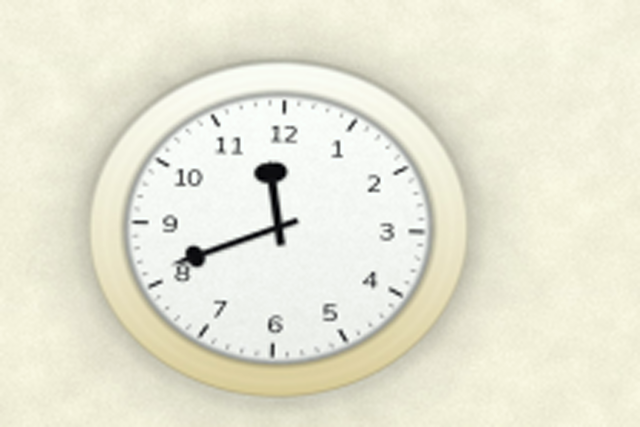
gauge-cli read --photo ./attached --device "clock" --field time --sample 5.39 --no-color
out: 11.41
